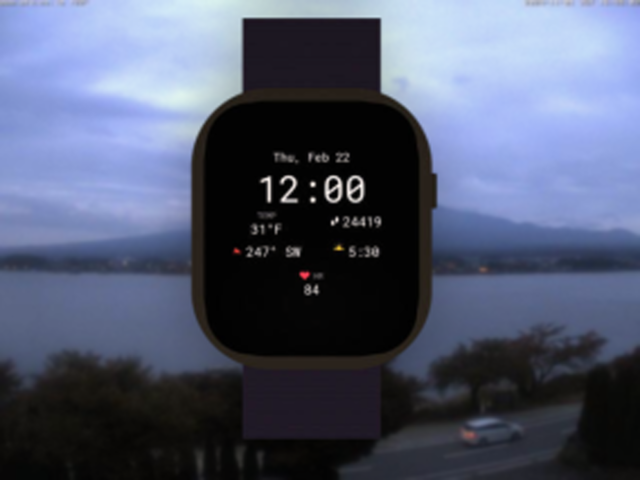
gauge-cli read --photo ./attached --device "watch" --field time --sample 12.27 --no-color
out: 12.00
